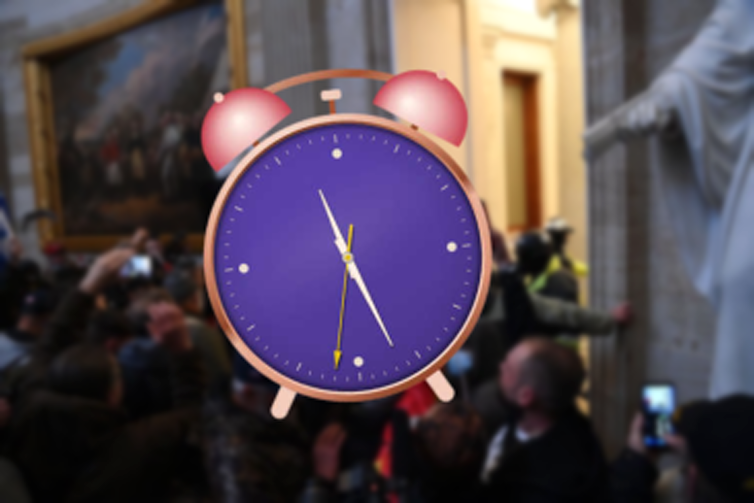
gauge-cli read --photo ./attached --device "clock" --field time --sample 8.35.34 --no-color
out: 11.26.32
